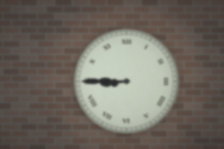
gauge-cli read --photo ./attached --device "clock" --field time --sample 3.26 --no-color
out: 8.45
